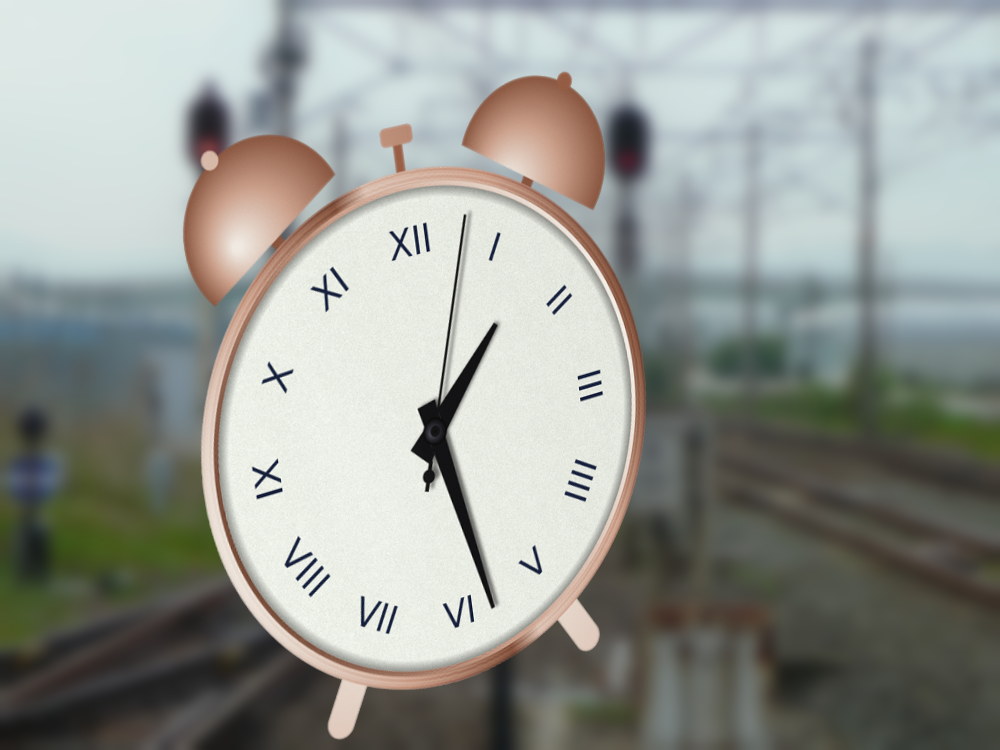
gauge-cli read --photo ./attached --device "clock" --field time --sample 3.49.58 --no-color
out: 1.28.03
